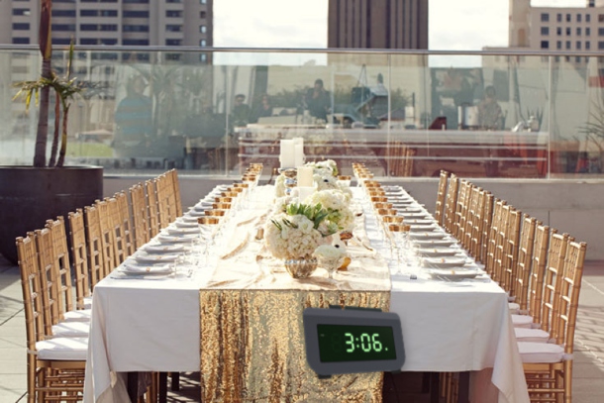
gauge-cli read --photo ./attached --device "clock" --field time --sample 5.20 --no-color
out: 3.06
